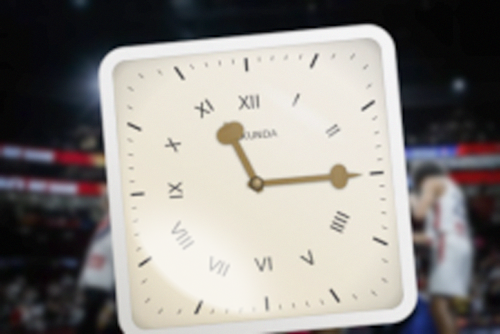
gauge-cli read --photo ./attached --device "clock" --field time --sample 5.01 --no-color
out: 11.15
